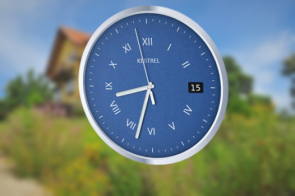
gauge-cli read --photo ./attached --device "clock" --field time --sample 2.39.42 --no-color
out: 8.32.58
